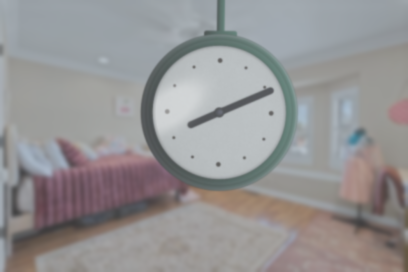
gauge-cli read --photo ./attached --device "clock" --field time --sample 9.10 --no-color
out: 8.11
